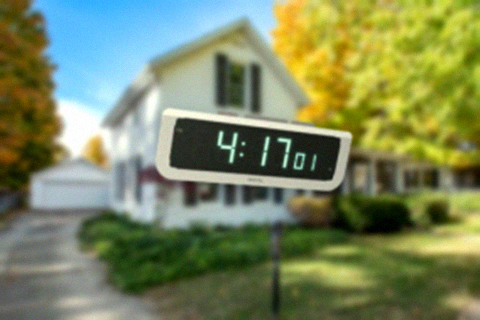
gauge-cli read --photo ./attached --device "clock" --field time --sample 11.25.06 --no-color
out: 4.17.01
